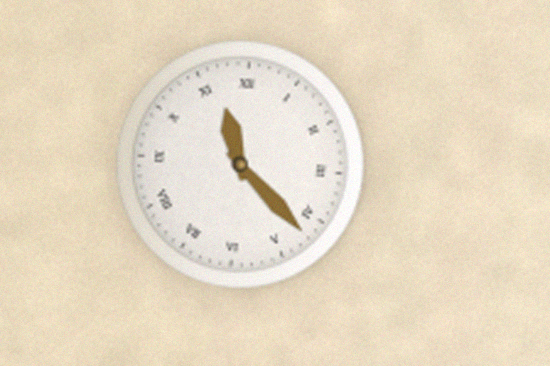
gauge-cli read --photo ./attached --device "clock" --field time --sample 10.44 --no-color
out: 11.22
